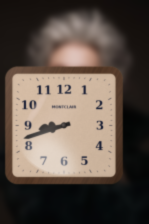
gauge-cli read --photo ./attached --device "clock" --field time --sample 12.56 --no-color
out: 8.42
